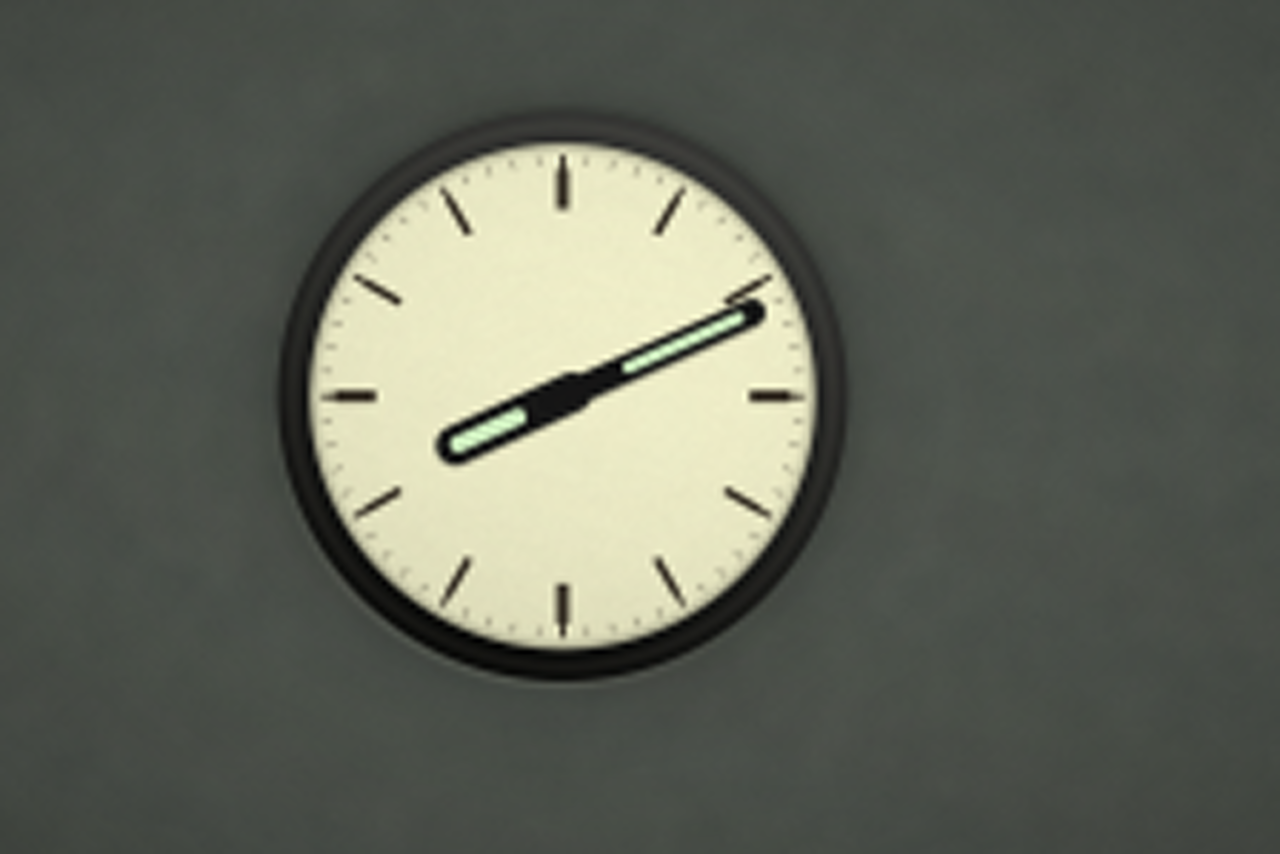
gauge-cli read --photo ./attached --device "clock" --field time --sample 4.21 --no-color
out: 8.11
